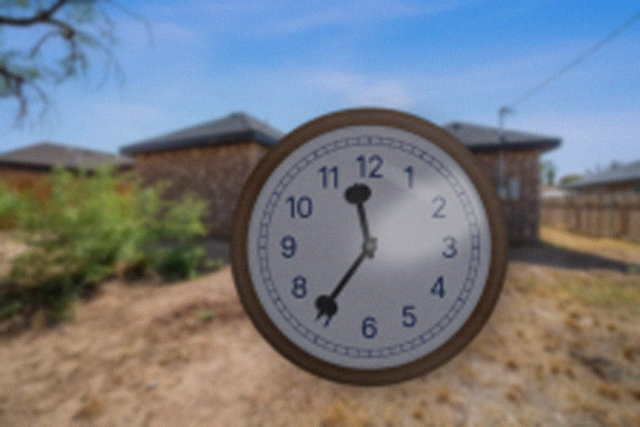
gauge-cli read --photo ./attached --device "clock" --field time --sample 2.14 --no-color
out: 11.36
